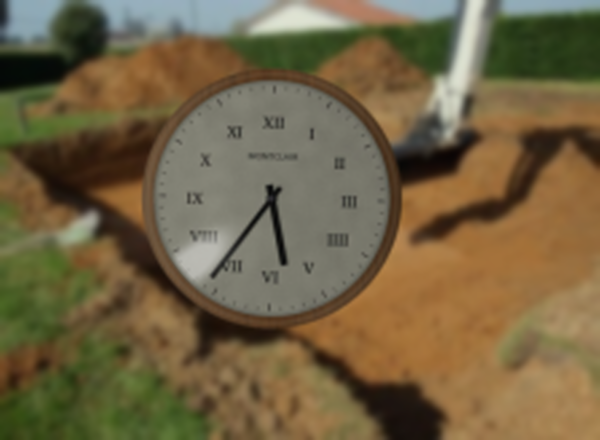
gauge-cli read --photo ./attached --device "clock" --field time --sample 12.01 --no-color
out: 5.36
